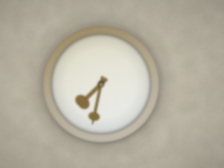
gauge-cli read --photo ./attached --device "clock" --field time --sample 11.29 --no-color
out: 7.32
